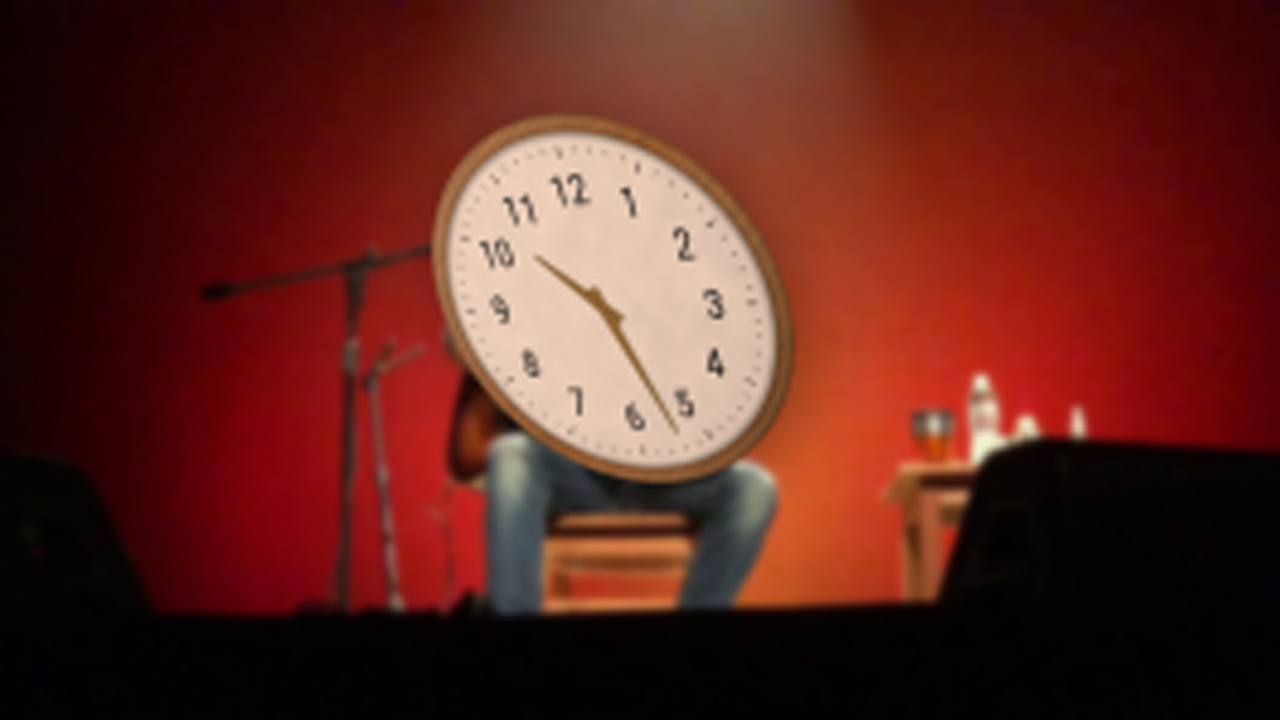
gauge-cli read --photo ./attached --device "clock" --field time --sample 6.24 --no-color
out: 10.27
